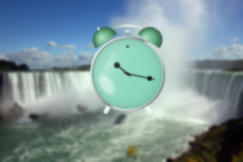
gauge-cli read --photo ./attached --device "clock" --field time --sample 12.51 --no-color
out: 10.17
